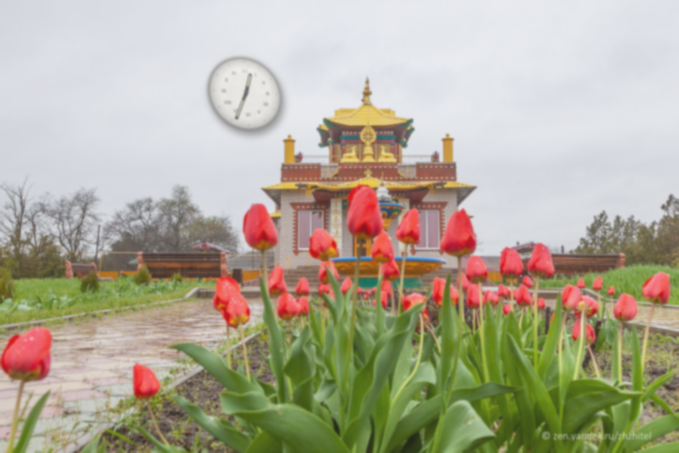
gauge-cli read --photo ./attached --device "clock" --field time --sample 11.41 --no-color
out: 12.34
